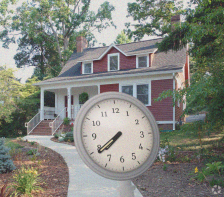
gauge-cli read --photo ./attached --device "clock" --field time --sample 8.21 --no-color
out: 7.39
